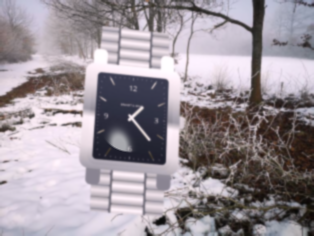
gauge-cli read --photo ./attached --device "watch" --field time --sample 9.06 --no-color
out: 1.23
